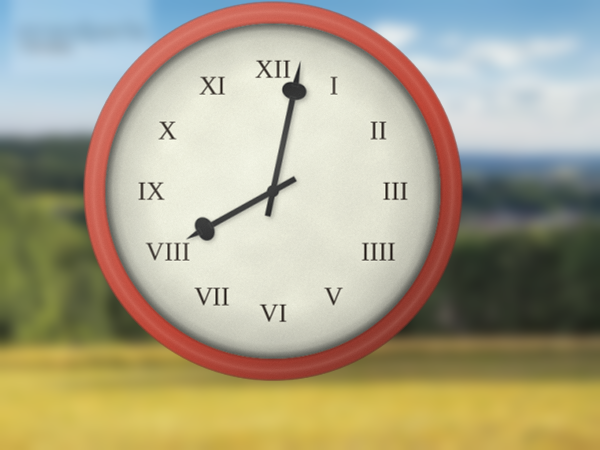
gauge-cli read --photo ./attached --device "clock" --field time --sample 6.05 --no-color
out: 8.02
